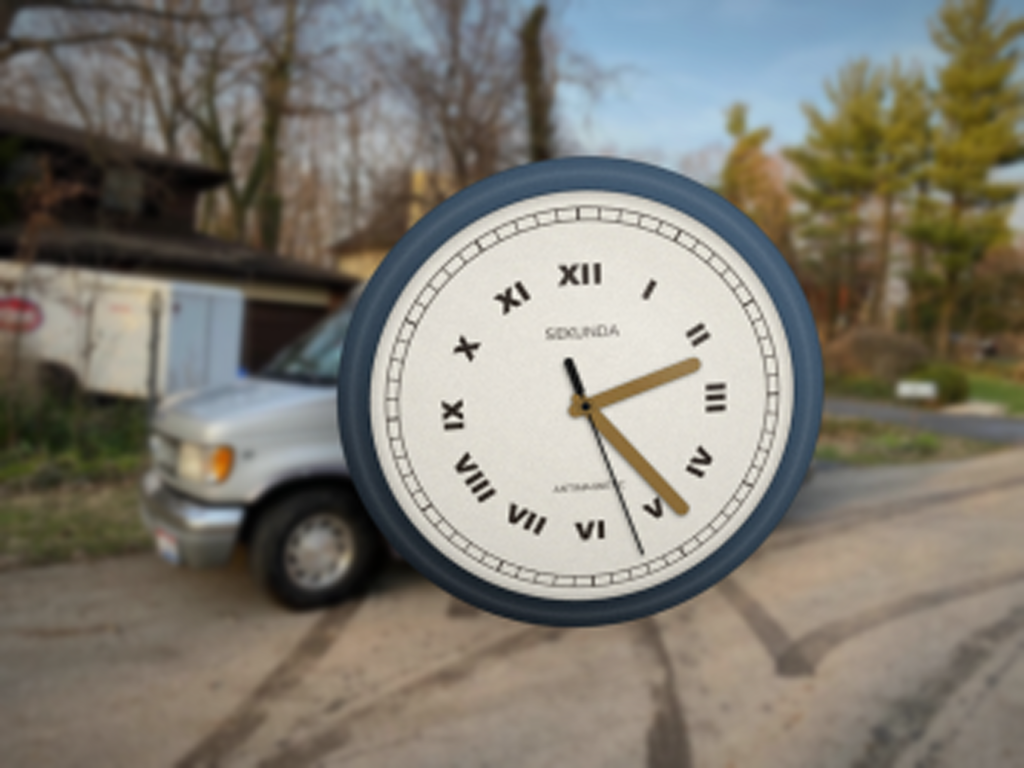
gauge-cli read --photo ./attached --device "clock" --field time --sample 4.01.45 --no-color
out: 2.23.27
